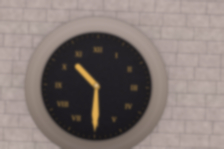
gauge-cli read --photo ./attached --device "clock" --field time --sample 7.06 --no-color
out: 10.30
